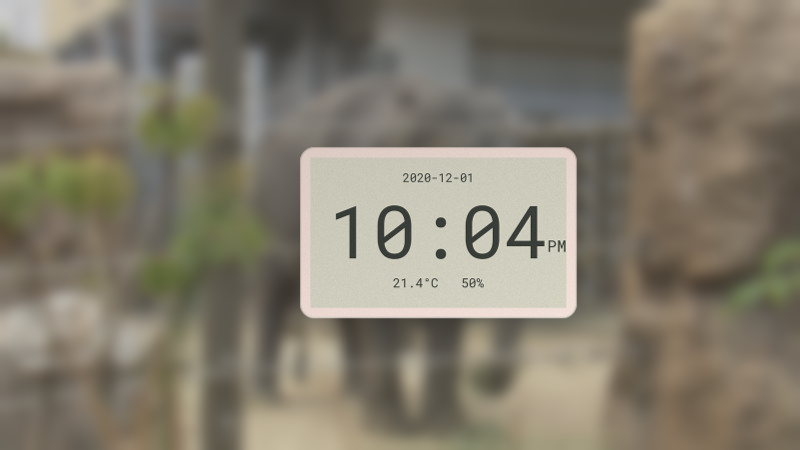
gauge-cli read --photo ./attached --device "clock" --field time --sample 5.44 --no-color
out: 10.04
